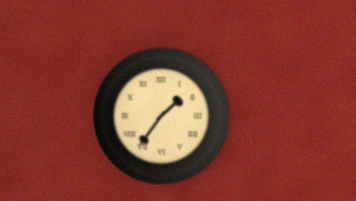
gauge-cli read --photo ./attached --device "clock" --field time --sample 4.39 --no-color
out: 1.36
